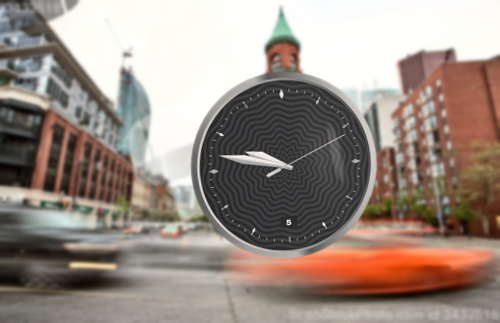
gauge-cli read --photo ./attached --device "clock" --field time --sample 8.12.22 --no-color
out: 9.47.11
